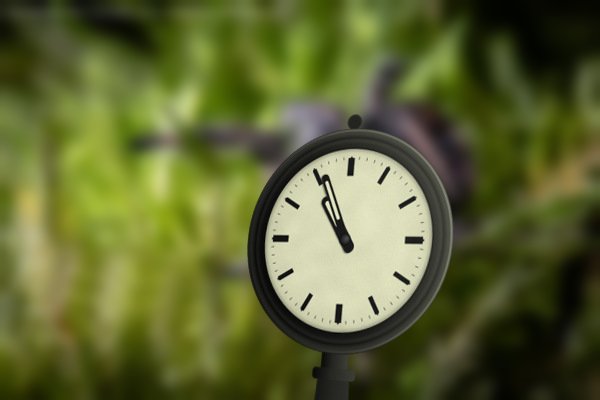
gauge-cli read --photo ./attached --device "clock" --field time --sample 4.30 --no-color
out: 10.56
